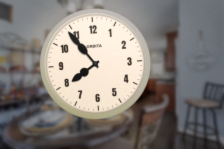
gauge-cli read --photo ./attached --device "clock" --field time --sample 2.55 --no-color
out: 7.54
